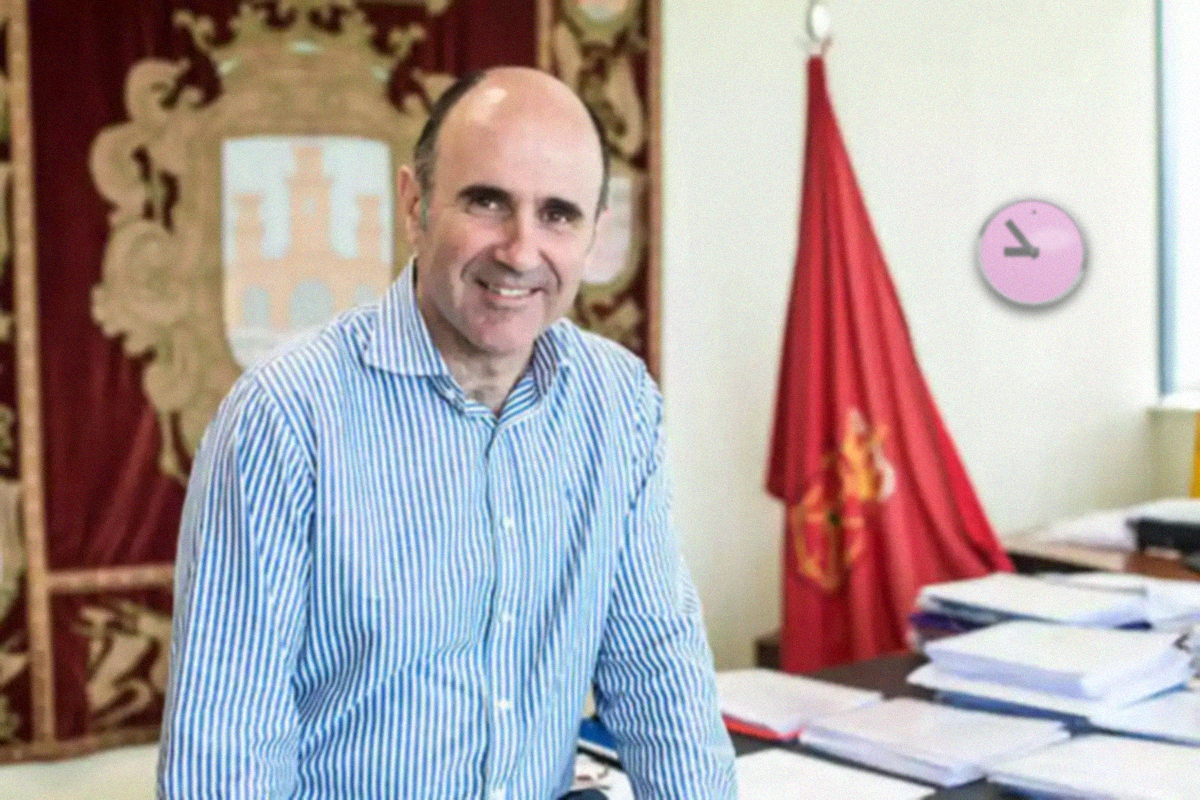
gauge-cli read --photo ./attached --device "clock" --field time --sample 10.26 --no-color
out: 8.53
